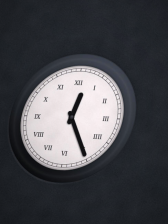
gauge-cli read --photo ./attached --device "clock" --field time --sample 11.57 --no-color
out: 12.25
